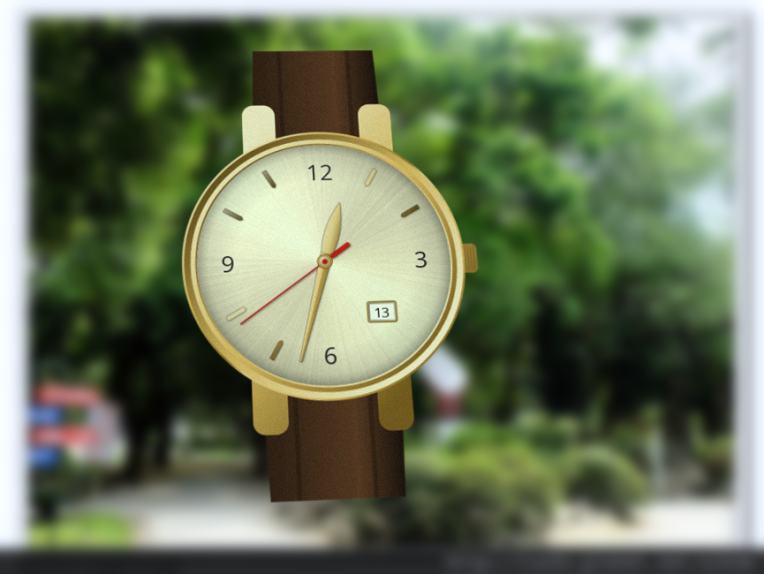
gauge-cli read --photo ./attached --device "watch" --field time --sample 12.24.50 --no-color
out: 12.32.39
